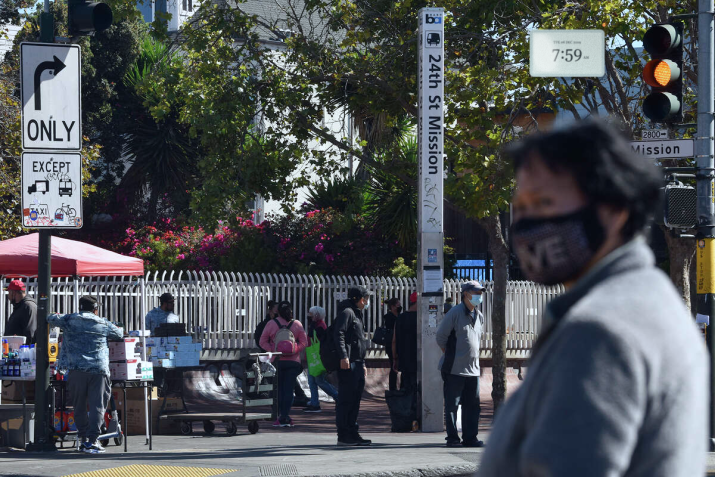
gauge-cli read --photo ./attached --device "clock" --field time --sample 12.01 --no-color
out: 7.59
